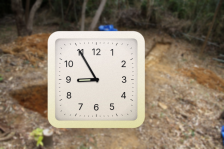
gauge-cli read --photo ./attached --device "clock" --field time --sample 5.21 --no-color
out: 8.55
